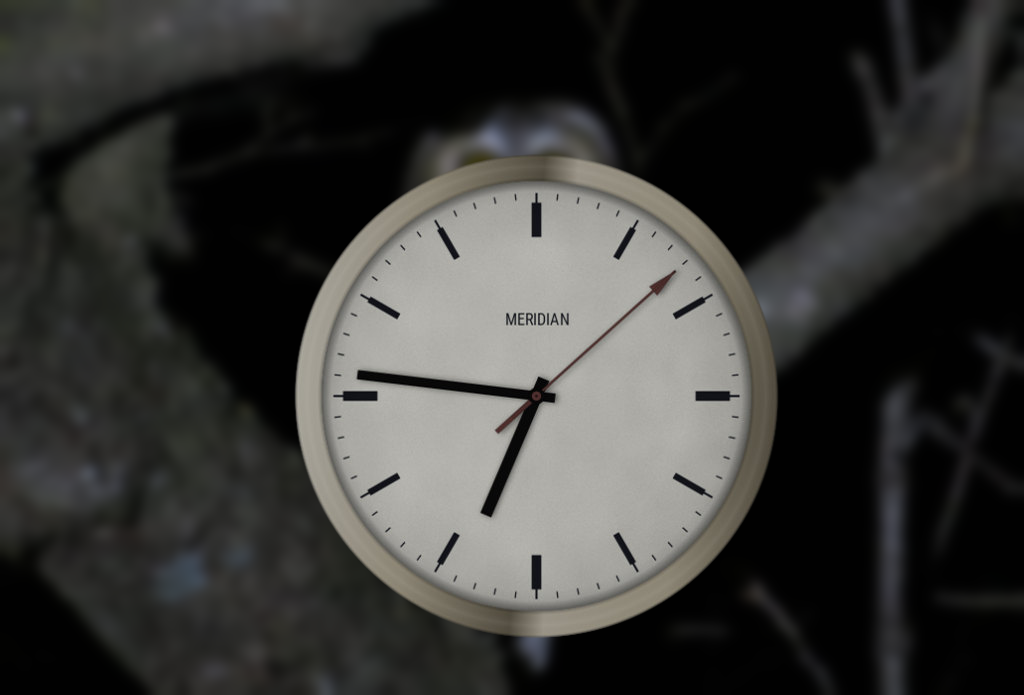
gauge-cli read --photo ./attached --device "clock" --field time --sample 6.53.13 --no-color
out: 6.46.08
